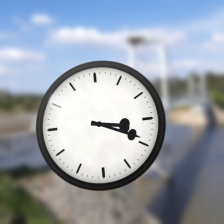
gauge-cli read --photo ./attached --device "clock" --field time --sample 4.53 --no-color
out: 3.19
